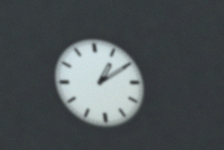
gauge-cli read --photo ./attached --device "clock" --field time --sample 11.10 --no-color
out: 1.10
